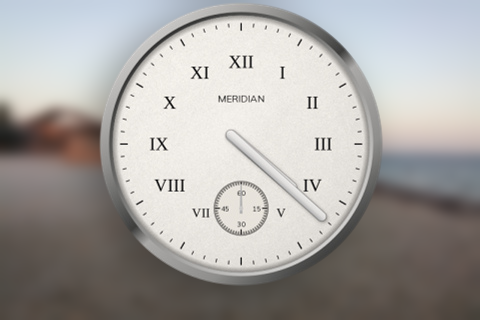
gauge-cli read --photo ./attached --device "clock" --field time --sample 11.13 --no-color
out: 4.22
